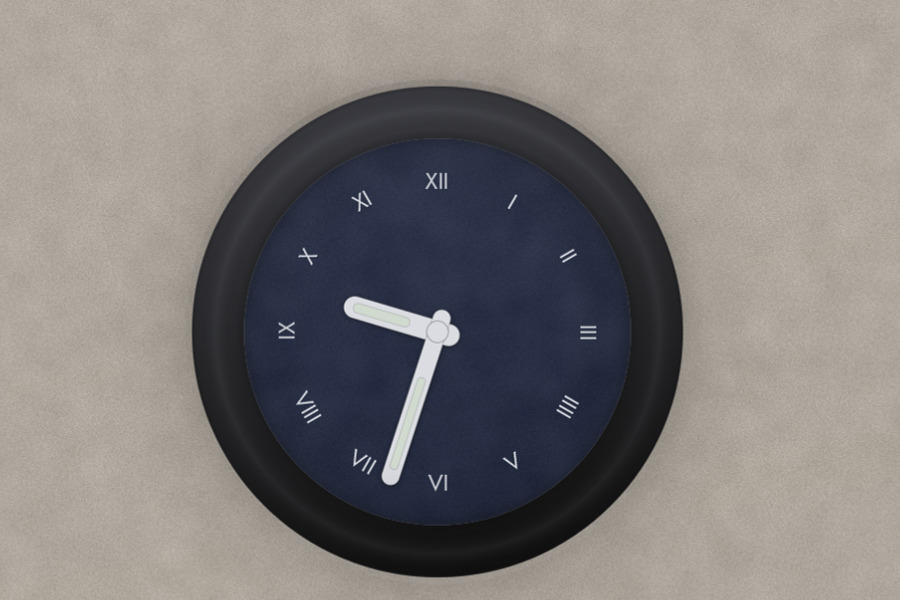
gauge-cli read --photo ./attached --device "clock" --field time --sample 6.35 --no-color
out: 9.33
